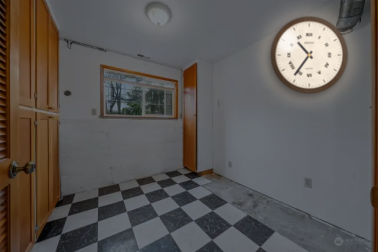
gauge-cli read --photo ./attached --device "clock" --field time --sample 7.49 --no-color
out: 10.36
